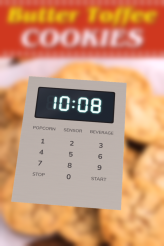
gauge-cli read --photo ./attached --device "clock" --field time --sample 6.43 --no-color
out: 10.08
